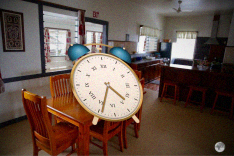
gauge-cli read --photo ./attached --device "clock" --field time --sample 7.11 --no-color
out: 4.34
